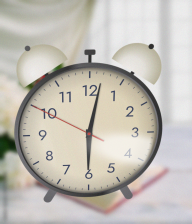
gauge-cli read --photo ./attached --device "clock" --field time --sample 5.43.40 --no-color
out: 6.01.50
